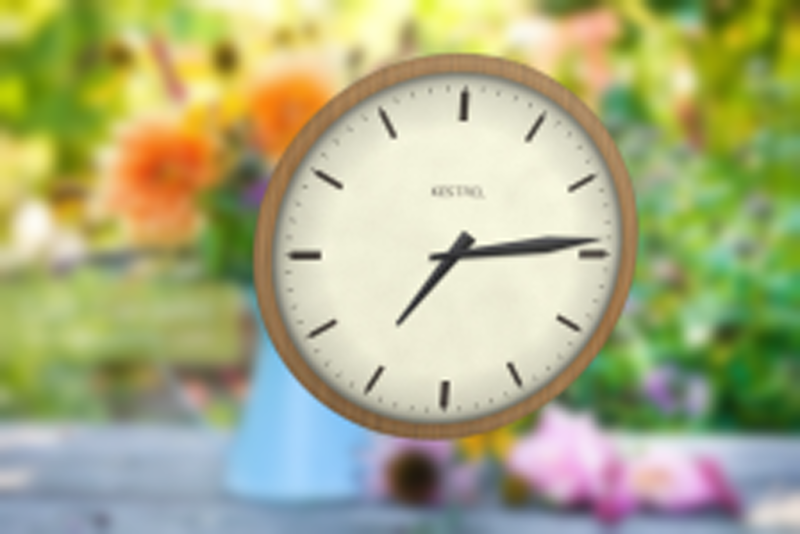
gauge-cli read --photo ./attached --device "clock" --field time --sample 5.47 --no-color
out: 7.14
